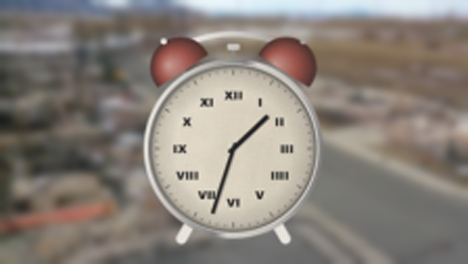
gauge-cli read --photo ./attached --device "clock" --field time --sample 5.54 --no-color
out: 1.33
